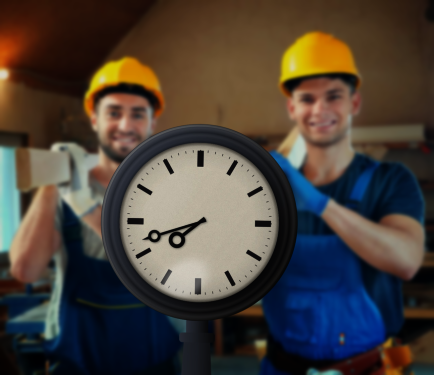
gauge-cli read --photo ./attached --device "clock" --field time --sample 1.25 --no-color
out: 7.42
